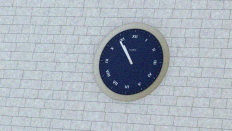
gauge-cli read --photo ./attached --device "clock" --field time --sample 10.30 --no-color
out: 10.54
